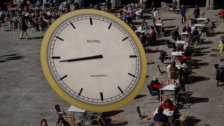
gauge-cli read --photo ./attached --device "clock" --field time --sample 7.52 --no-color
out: 8.44
